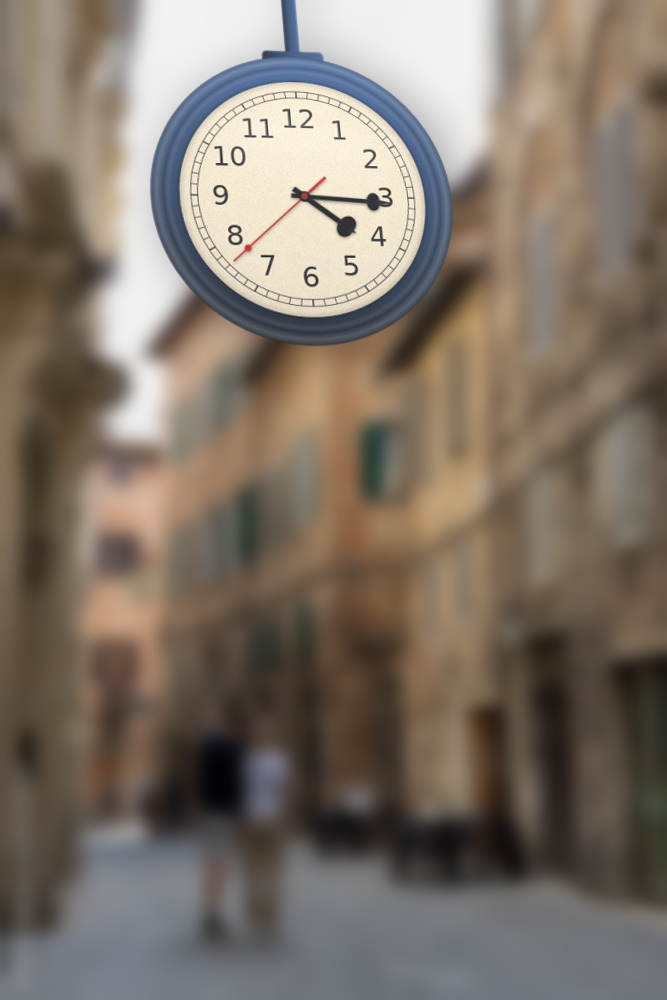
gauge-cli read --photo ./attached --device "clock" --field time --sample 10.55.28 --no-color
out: 4.15.38
